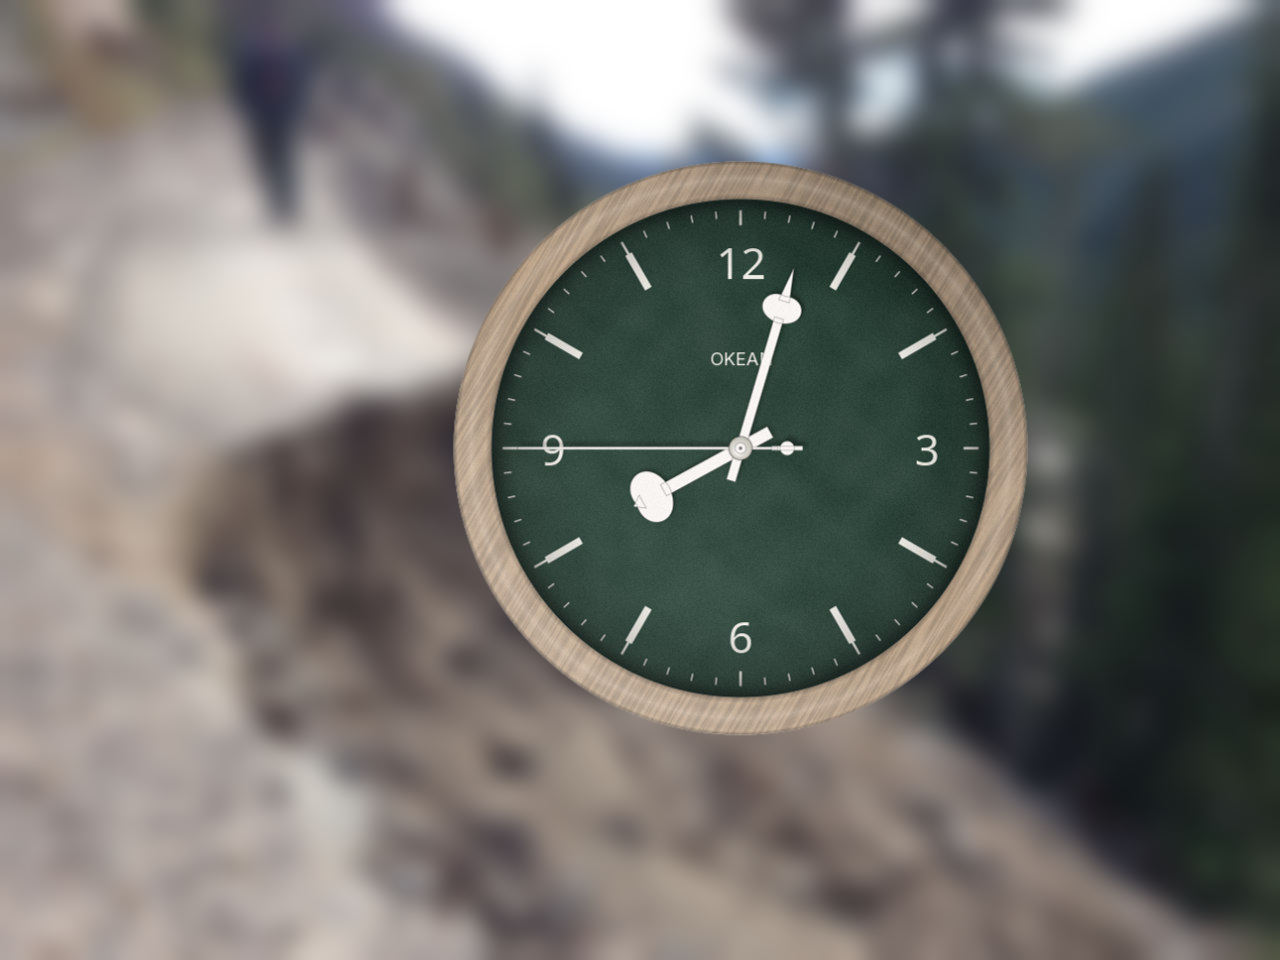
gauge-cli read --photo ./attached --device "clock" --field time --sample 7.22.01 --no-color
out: 8.02.45
